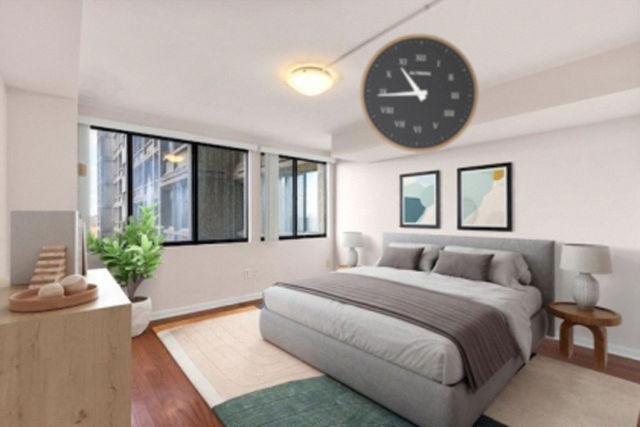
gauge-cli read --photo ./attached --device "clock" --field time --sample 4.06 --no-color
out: 10.44
